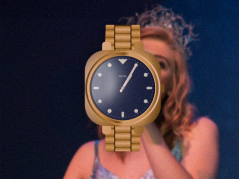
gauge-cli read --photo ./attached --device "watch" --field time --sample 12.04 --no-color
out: 1.05
